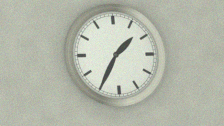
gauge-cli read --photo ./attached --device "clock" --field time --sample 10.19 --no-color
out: 1.35
